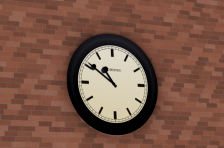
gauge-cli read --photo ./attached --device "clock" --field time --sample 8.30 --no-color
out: 10.51
